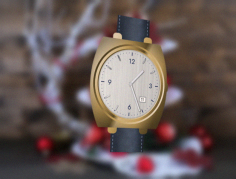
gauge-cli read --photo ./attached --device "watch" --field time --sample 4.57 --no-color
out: 1.26
